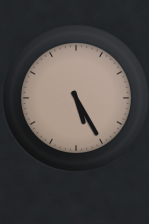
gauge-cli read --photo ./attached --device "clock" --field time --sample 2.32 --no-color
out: 5.25
